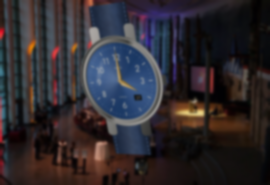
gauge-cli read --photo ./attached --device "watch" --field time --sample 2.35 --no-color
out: 4.00
